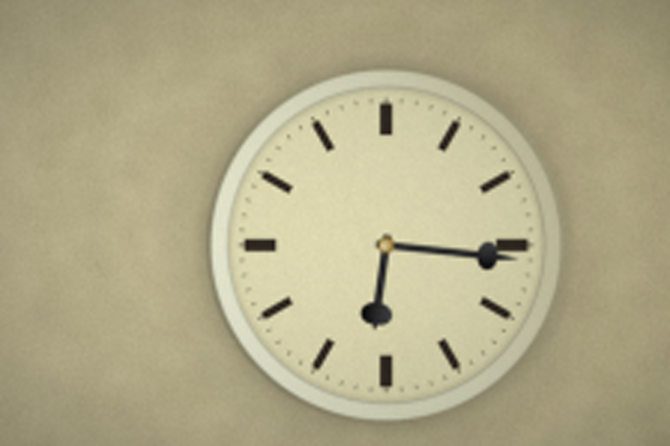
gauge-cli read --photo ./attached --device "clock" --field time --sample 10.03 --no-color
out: 6.16
